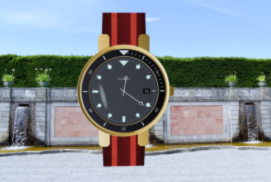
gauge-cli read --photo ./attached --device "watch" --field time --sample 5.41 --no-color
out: 12.21
